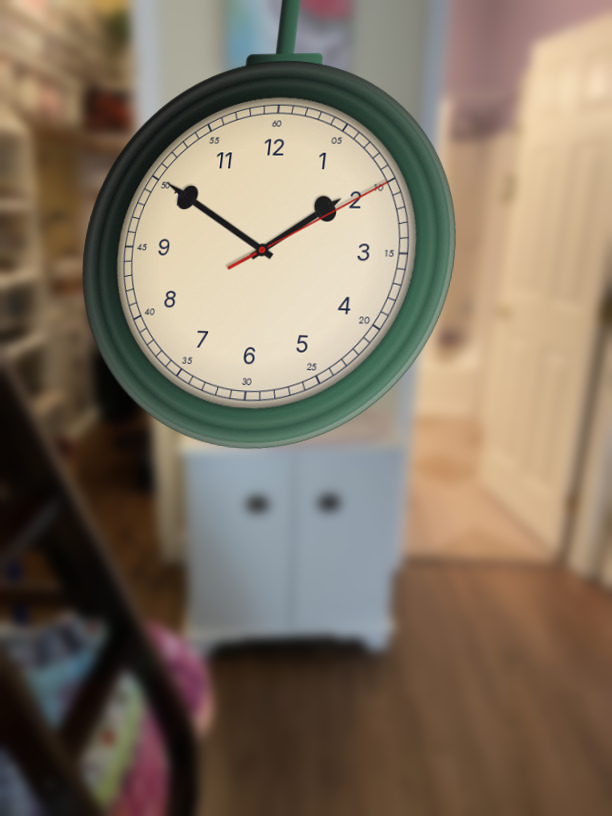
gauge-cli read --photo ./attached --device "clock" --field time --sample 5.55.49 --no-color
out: 1.50.10
